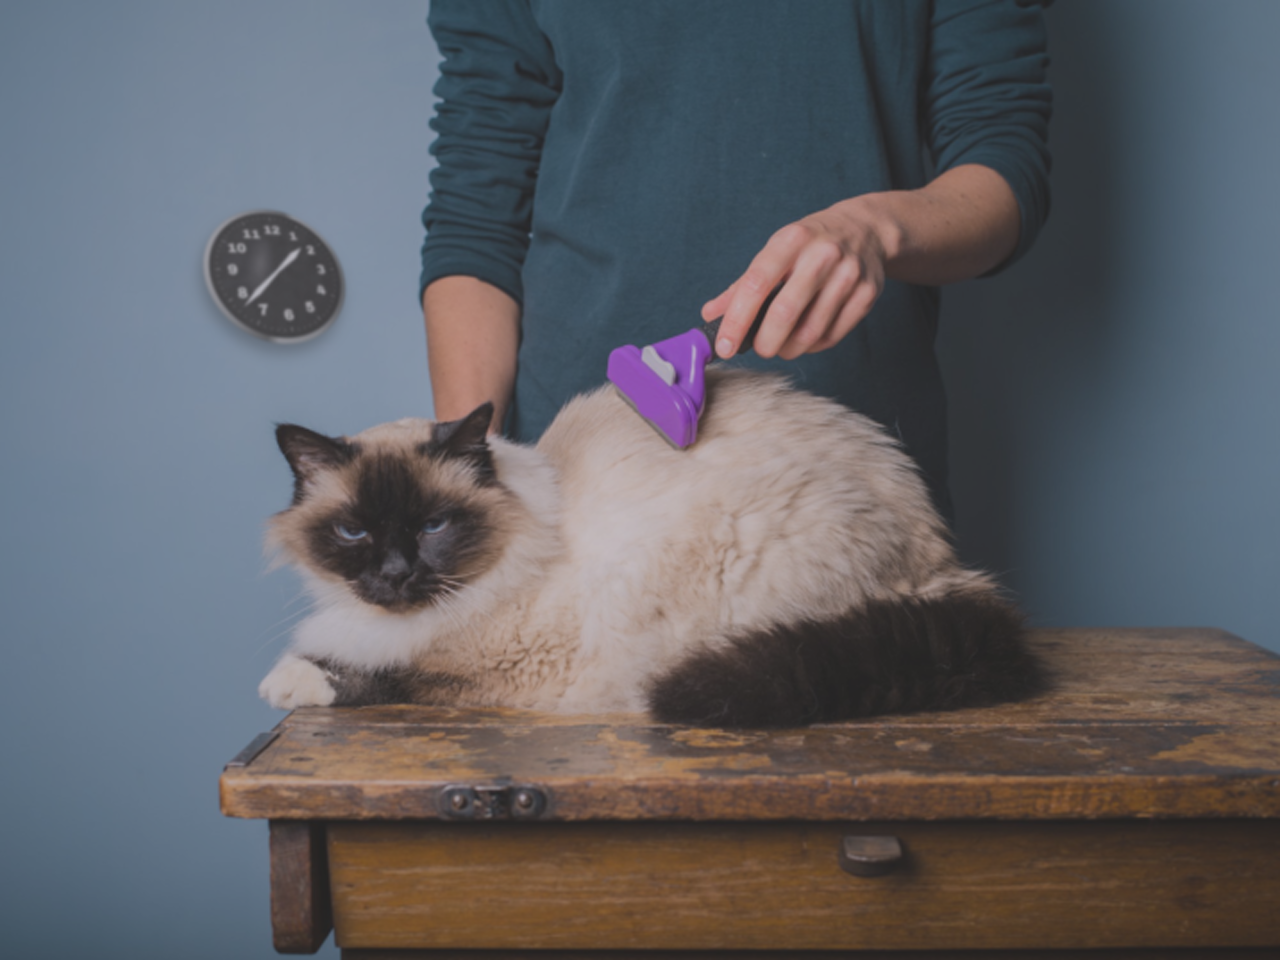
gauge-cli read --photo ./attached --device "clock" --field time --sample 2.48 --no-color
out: 1.38
